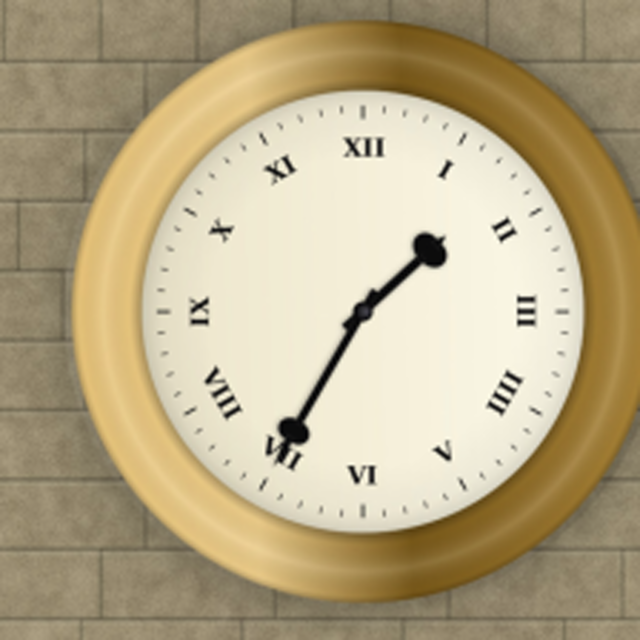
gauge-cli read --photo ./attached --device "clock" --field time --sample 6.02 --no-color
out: 1.35
